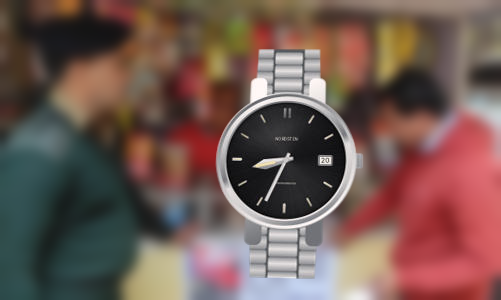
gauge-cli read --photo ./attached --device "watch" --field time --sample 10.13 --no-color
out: 8.34
